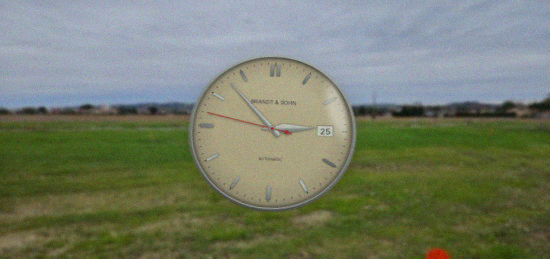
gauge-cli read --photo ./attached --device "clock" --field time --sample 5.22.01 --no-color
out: 2.52.47
